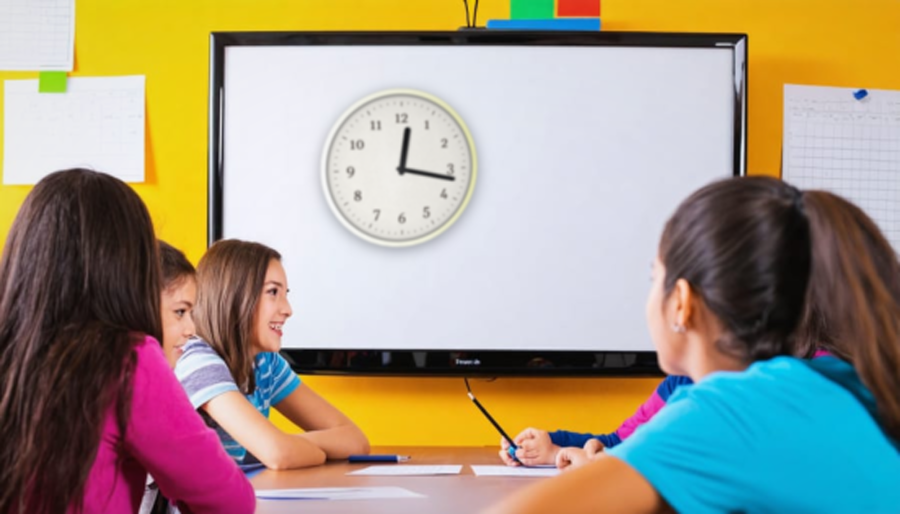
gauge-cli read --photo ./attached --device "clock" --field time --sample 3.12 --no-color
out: 12.17
